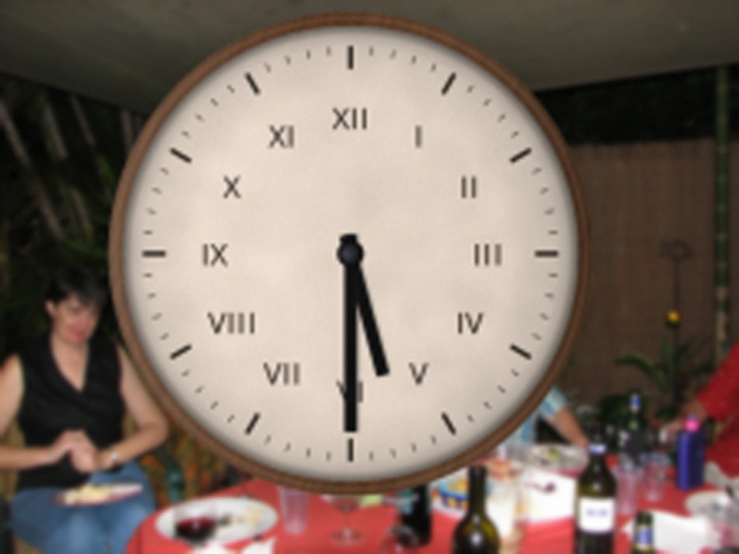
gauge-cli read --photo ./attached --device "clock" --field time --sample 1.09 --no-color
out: 5.30
